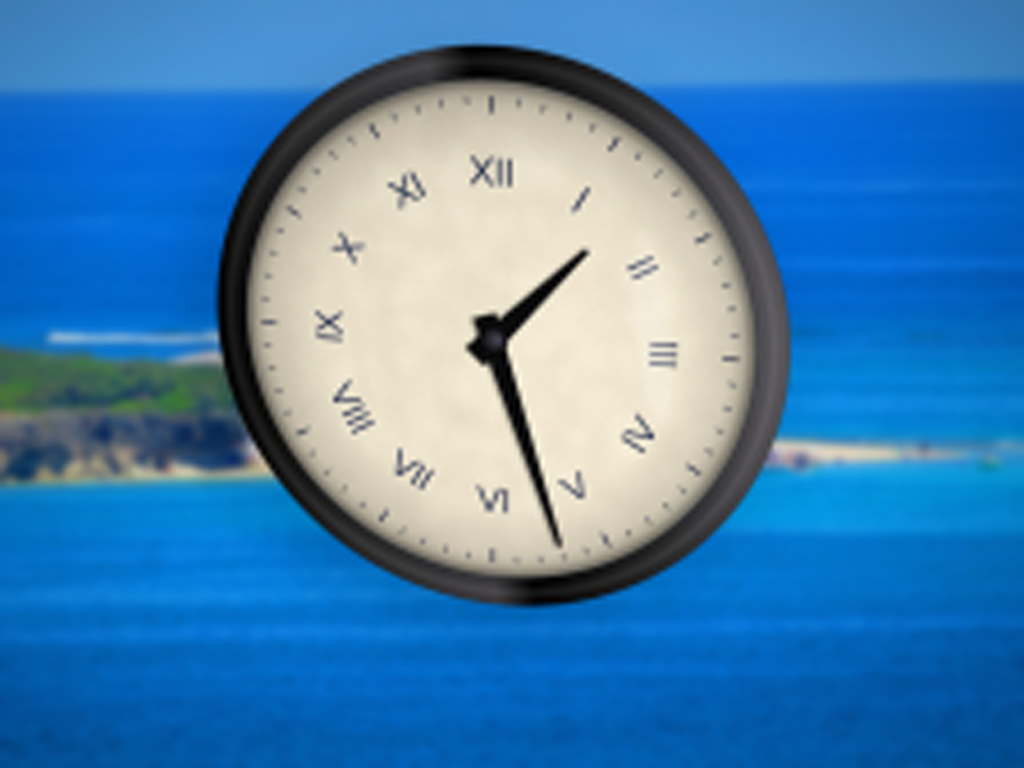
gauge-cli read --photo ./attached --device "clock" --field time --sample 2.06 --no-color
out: 1.27
